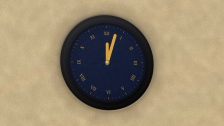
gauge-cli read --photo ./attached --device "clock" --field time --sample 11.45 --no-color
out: 12.03
